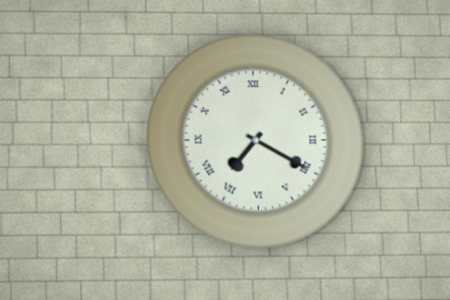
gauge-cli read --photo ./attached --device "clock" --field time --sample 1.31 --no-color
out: 7.20
